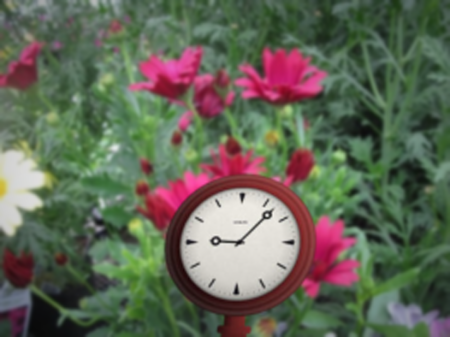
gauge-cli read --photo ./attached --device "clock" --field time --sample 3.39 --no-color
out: 9.07
